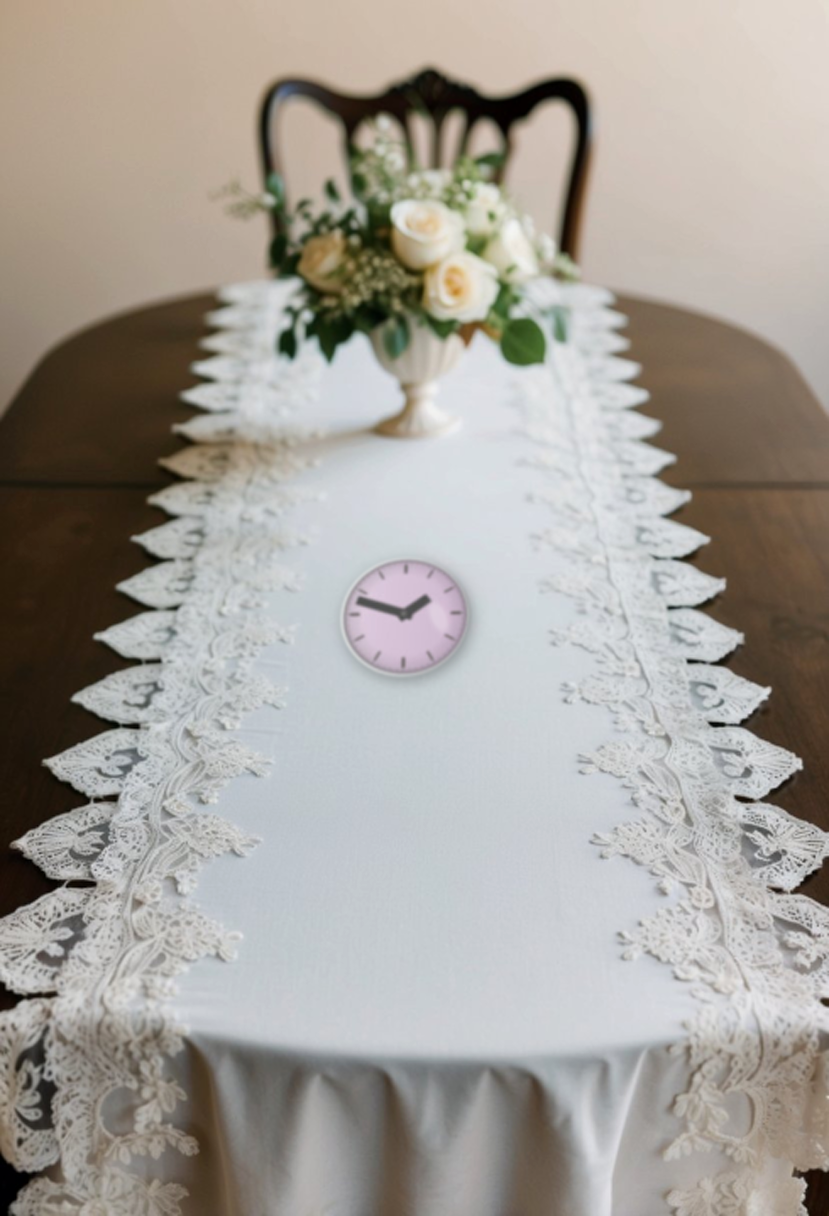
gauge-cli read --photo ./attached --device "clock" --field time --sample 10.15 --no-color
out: 1.48
